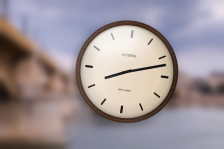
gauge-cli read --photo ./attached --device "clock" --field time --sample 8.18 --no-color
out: 8.12
